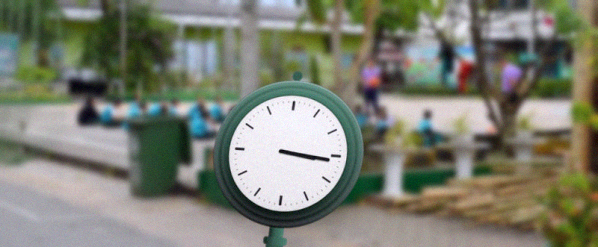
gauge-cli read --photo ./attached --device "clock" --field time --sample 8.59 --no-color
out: 3.16
